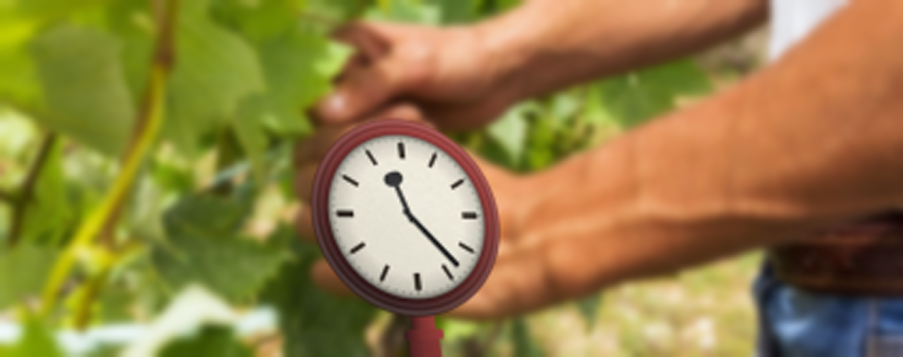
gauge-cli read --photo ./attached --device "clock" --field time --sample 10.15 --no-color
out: 11.23
